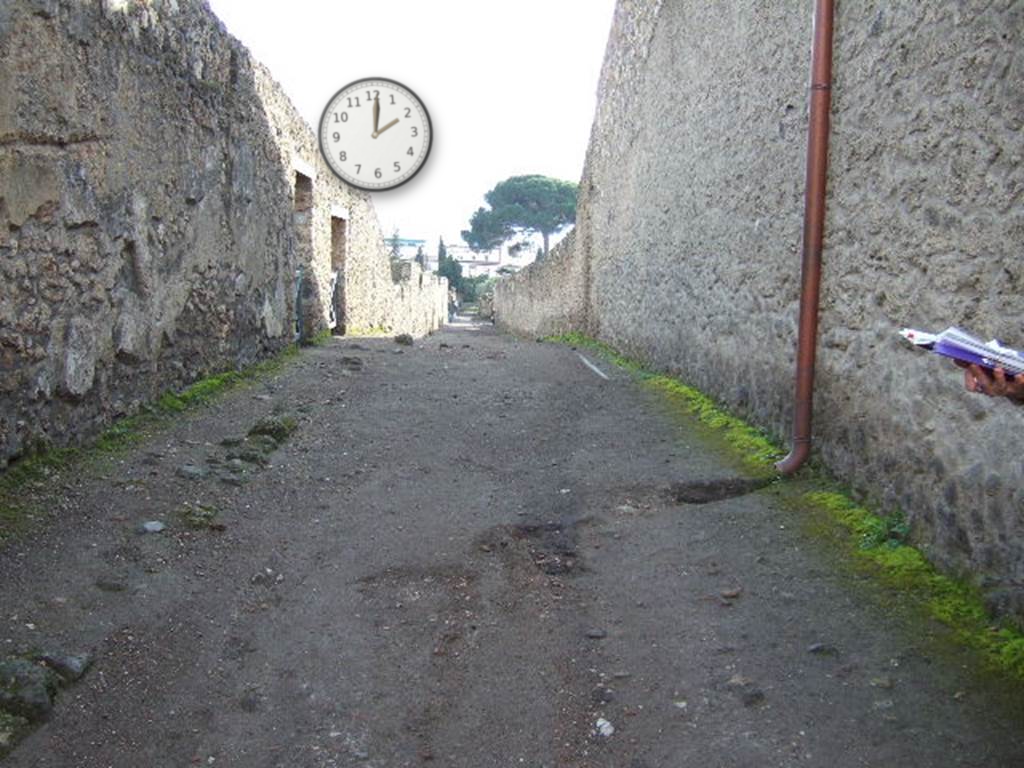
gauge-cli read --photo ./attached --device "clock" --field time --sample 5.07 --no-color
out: 2.01
